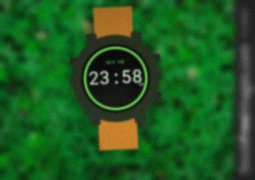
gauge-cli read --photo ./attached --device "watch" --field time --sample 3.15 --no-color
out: 23.58
